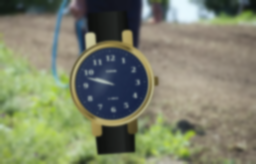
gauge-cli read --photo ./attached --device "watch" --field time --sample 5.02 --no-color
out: 9.48
